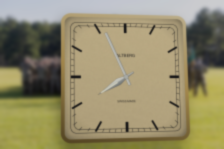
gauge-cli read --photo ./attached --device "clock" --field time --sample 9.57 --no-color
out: 7.56
